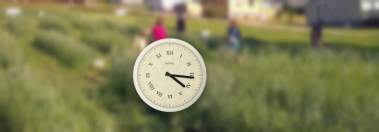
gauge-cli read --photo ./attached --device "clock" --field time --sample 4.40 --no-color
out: 4.16
